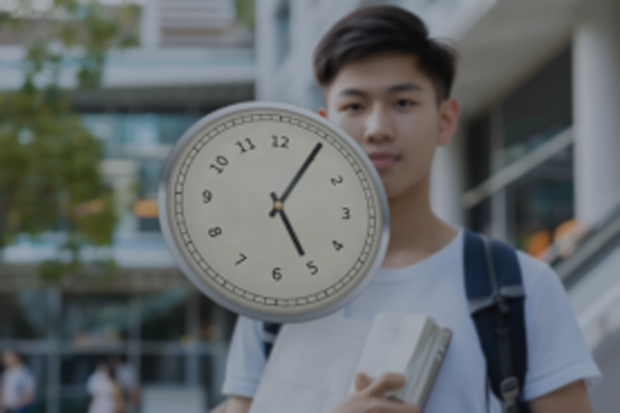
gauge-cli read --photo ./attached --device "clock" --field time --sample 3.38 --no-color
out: 5.05
